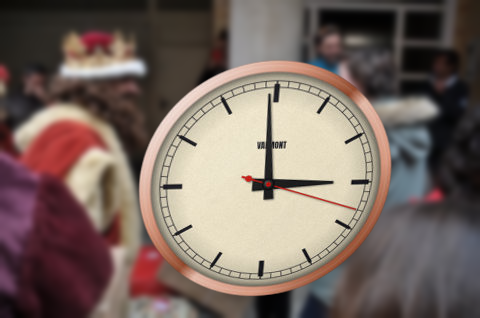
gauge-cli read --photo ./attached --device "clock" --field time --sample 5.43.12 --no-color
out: 2.59.18
